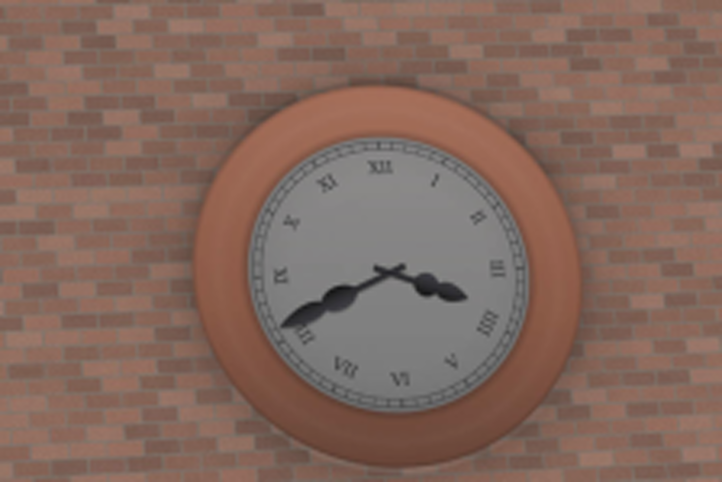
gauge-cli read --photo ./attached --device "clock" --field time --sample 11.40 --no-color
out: 3.41
